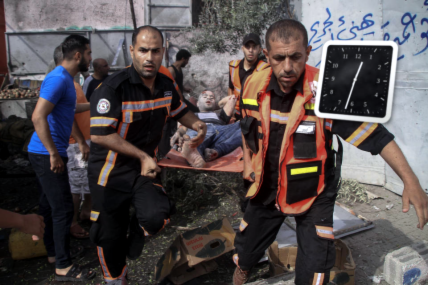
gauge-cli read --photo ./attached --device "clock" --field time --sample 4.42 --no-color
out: 12.32
